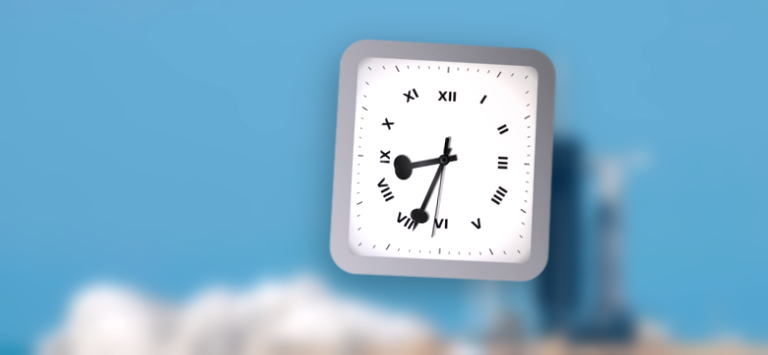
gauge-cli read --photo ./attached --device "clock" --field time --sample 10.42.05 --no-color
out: 8.33.31
